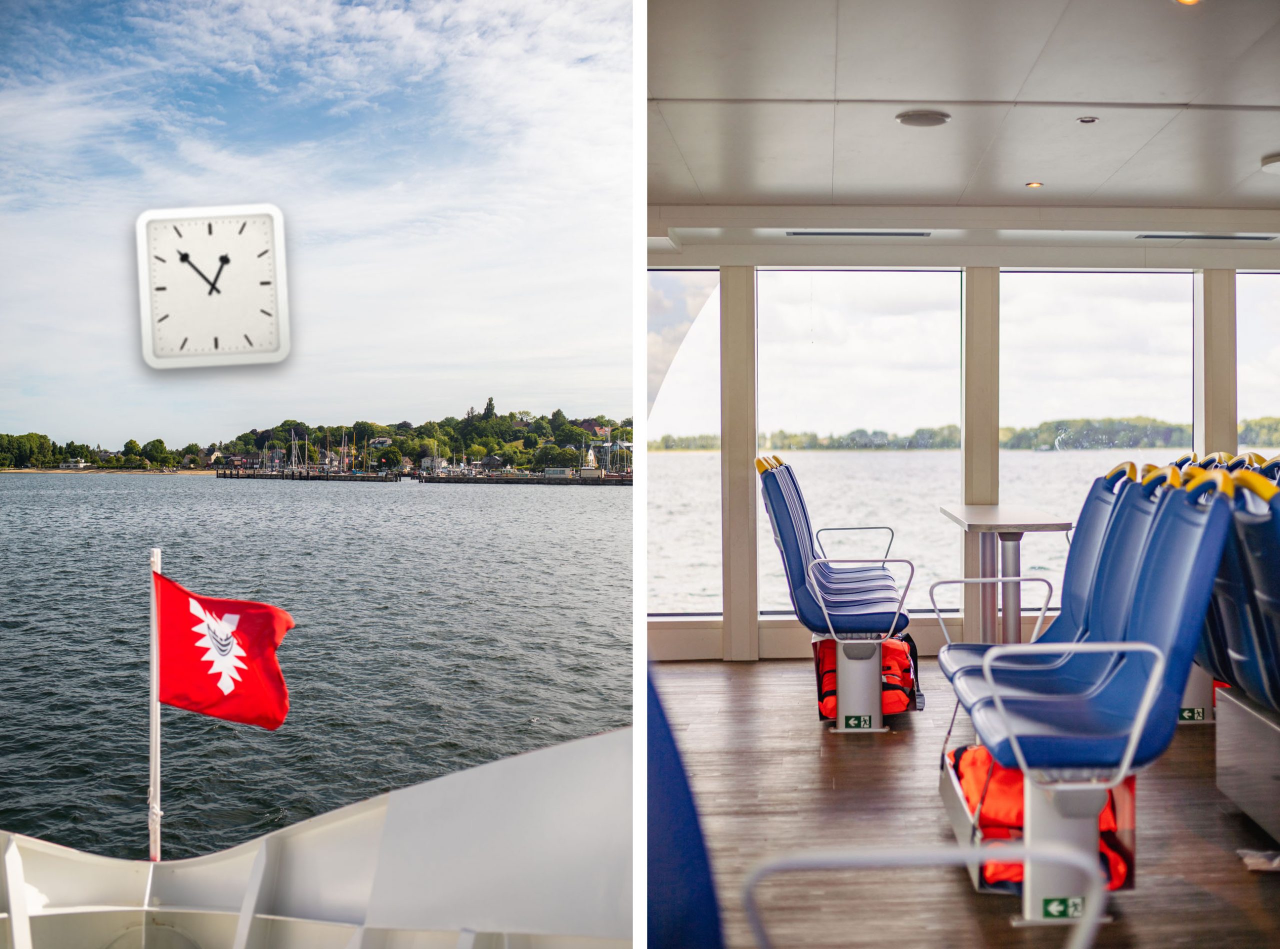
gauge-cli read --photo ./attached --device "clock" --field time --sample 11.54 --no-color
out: 12.53
